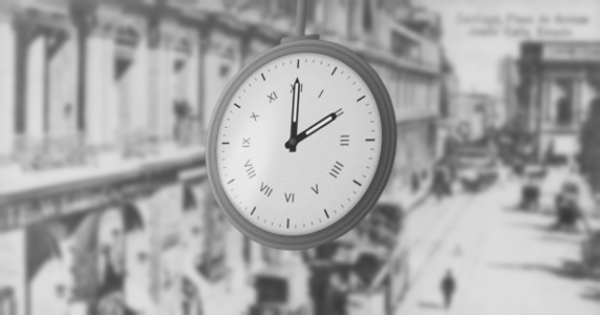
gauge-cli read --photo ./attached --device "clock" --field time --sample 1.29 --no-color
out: 2.00
